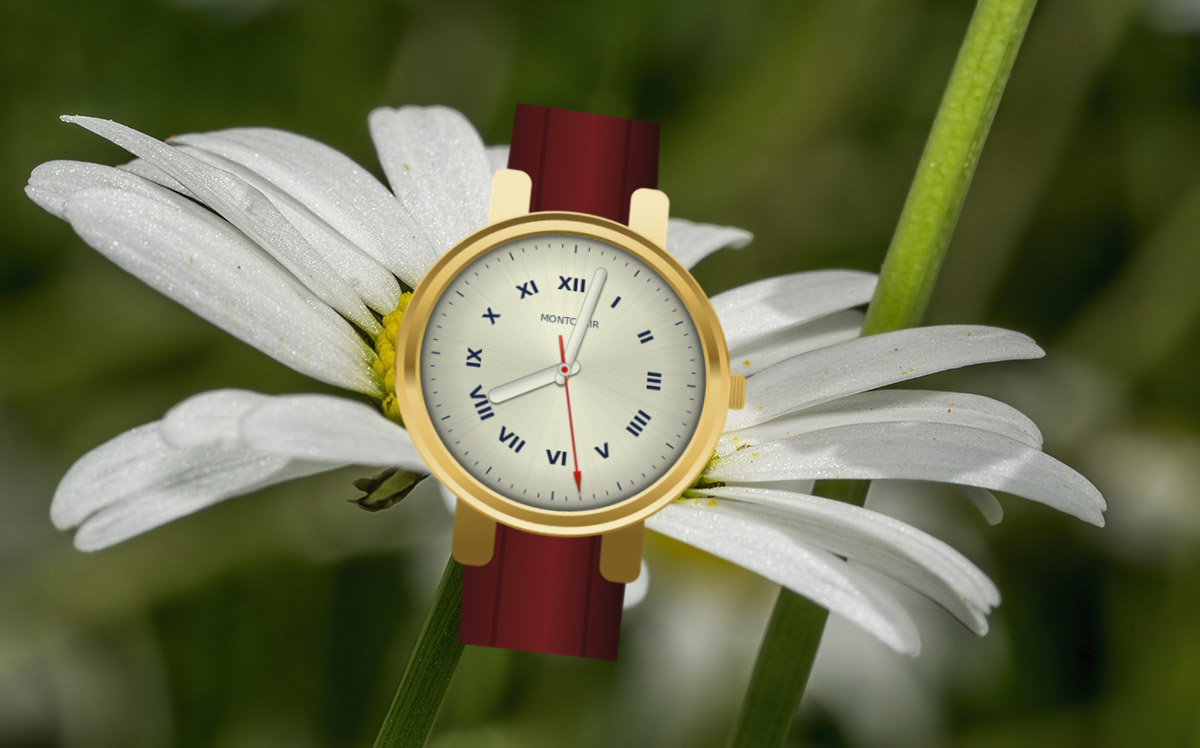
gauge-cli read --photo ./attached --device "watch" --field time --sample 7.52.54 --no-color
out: 8.02.28
